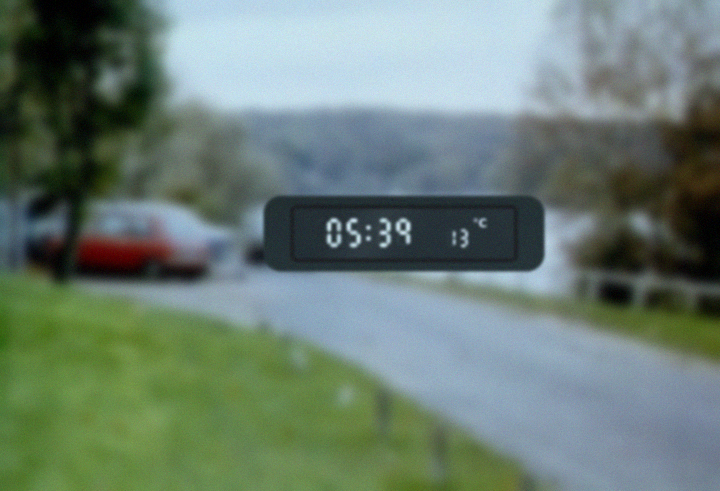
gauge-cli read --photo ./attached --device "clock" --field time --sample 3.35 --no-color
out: 5.39
